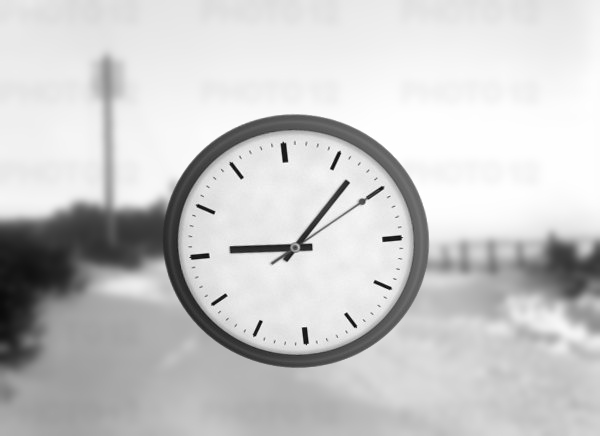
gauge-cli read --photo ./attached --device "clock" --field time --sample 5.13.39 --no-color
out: 9.07.10
